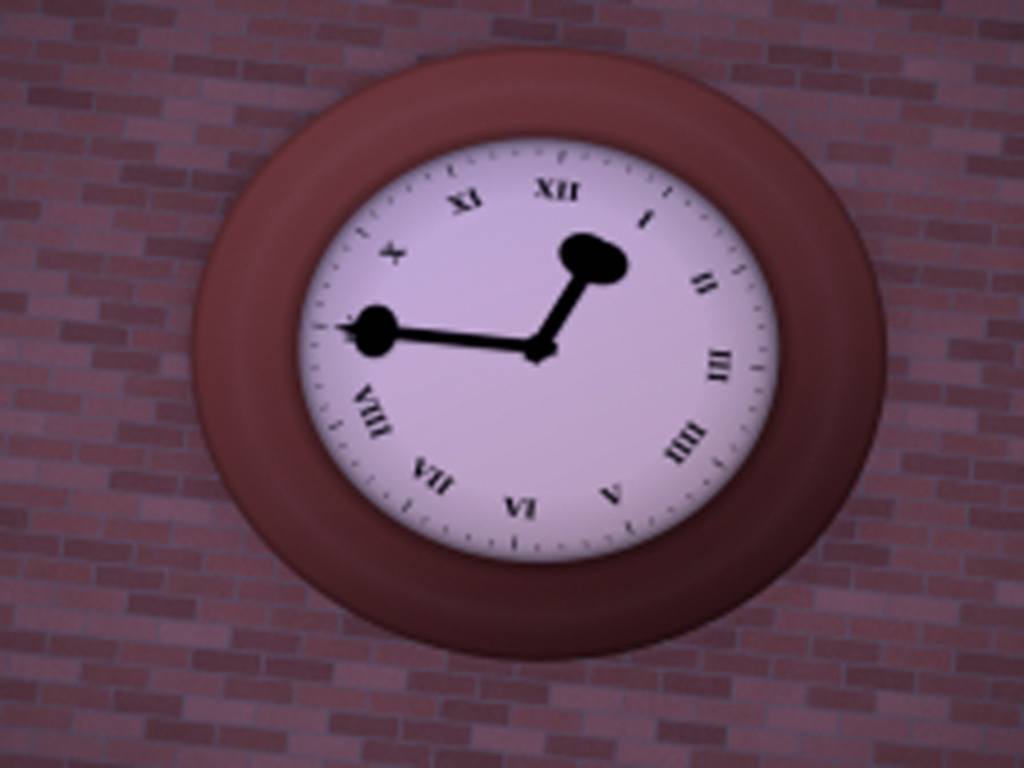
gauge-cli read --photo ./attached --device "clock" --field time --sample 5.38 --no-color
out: 12.45
